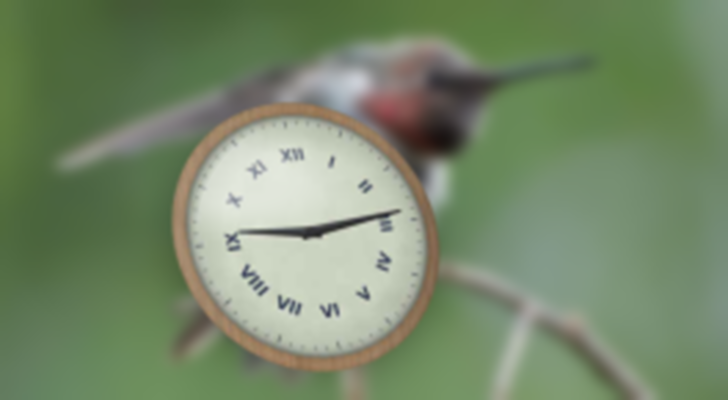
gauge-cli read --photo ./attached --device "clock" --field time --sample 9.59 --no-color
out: 9.14
